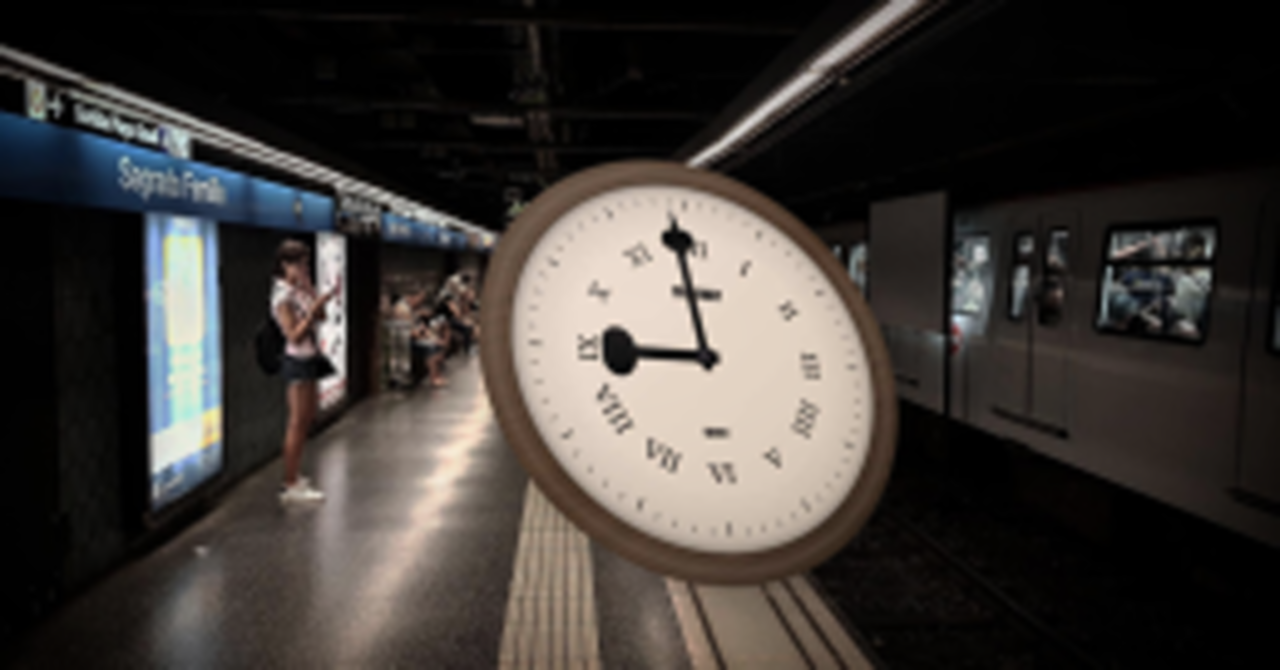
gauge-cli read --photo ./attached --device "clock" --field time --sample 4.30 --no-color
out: 8.59
